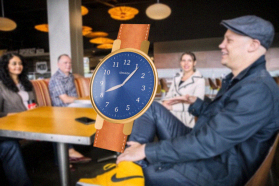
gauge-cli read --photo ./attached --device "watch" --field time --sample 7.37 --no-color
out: 8.06
